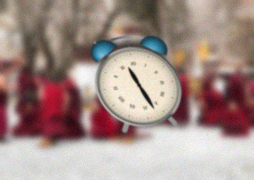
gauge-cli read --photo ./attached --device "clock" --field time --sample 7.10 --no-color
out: 11.27
